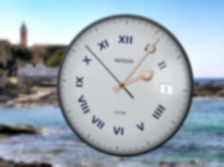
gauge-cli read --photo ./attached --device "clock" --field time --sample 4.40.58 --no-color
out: 2.05.52
